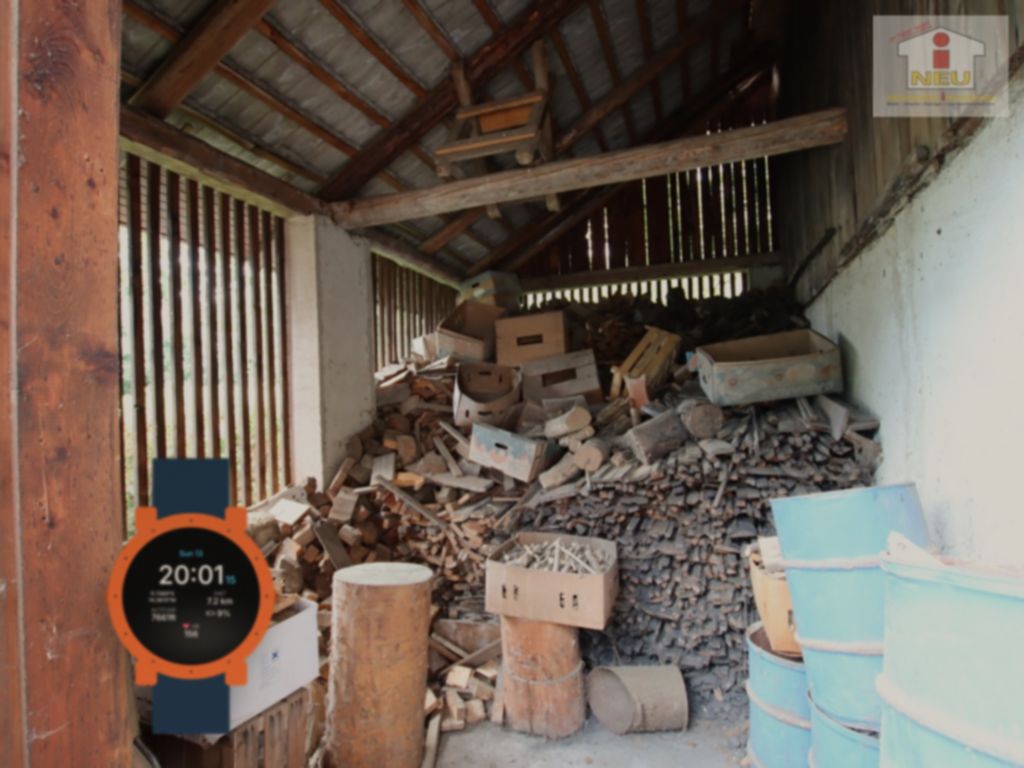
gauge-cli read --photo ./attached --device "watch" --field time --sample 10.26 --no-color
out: 20.01
